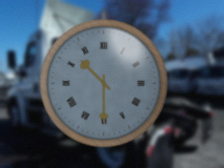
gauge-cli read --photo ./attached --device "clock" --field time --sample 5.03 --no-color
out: 10.30
